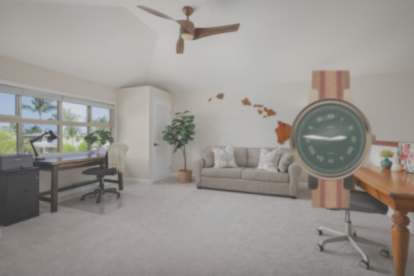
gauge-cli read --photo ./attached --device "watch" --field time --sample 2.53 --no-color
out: 2.46
